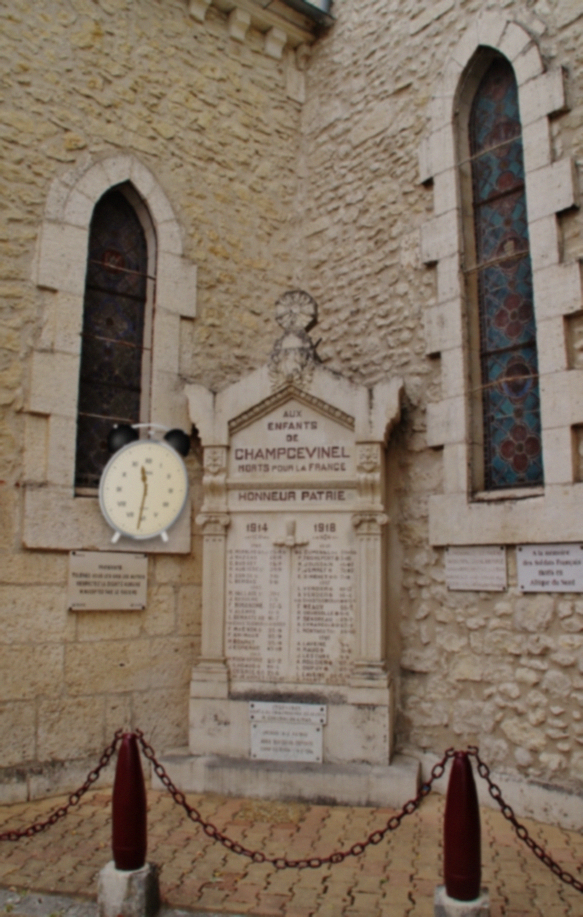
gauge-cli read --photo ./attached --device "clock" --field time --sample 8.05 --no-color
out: 11.31
